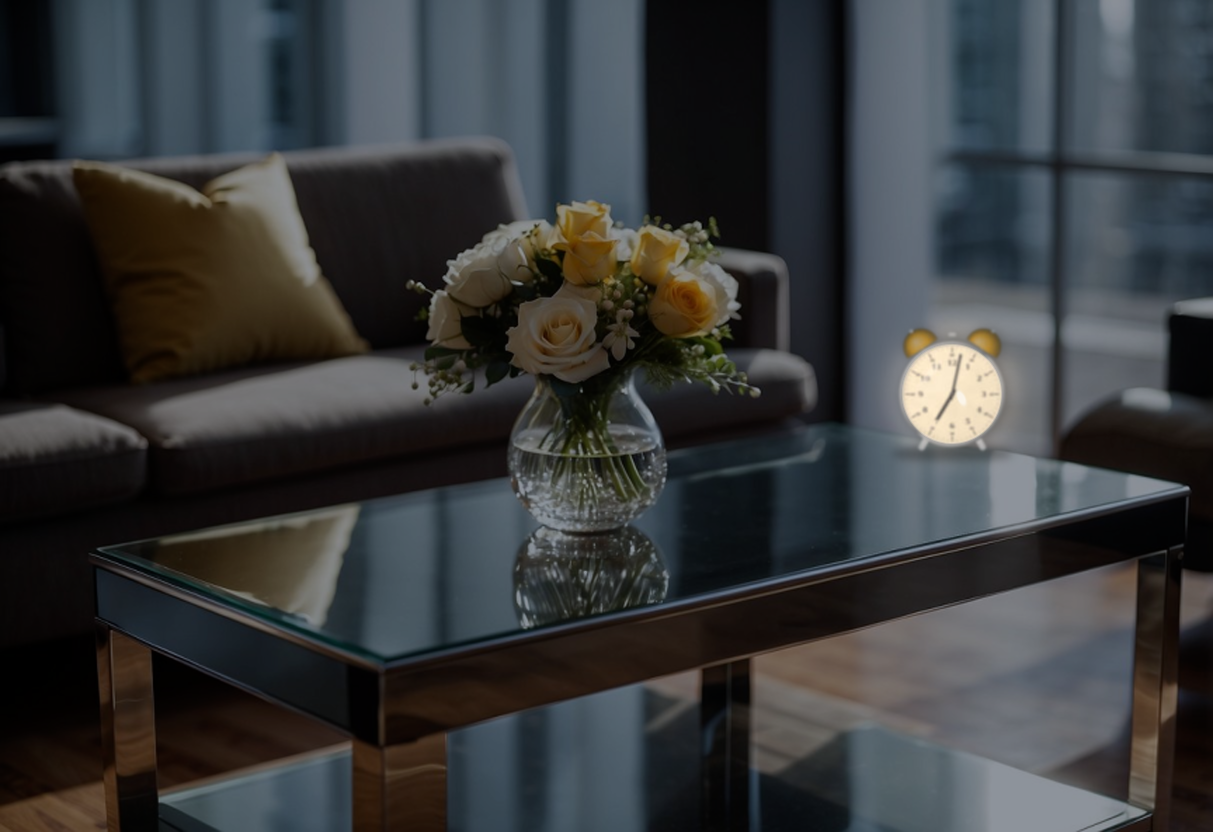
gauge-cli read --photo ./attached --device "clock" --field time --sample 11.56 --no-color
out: 7.02
